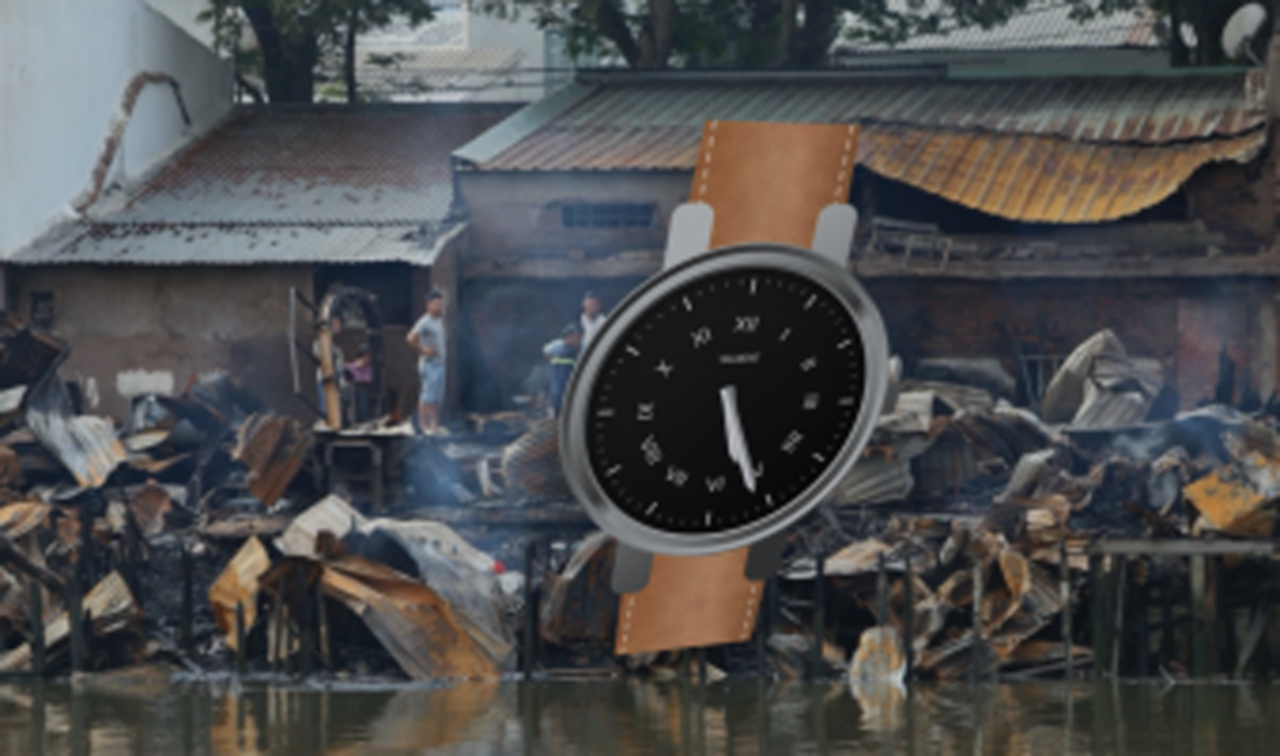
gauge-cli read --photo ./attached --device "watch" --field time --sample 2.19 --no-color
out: 5.26
